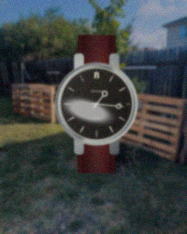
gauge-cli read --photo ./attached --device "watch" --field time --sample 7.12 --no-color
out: 1.16
